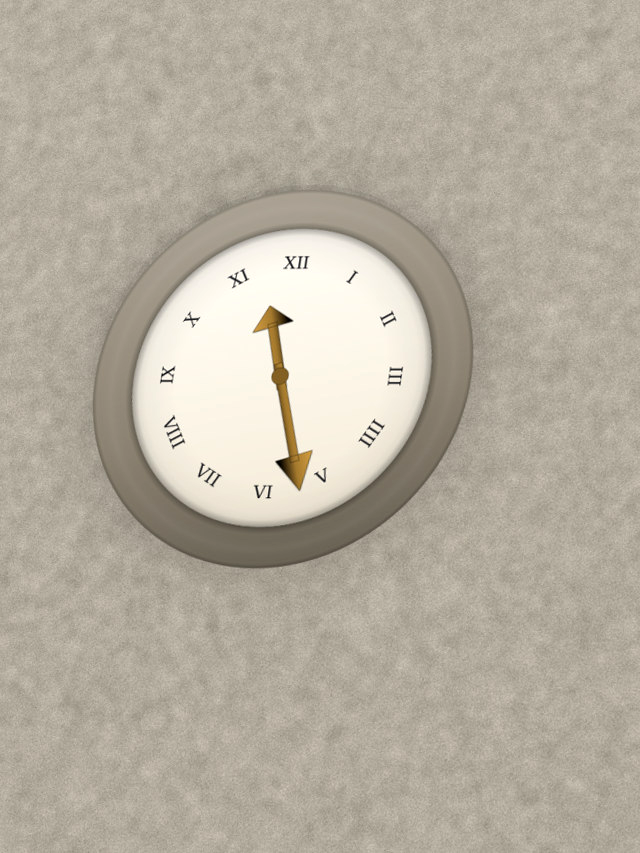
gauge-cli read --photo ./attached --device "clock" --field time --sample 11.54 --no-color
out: 11.27
